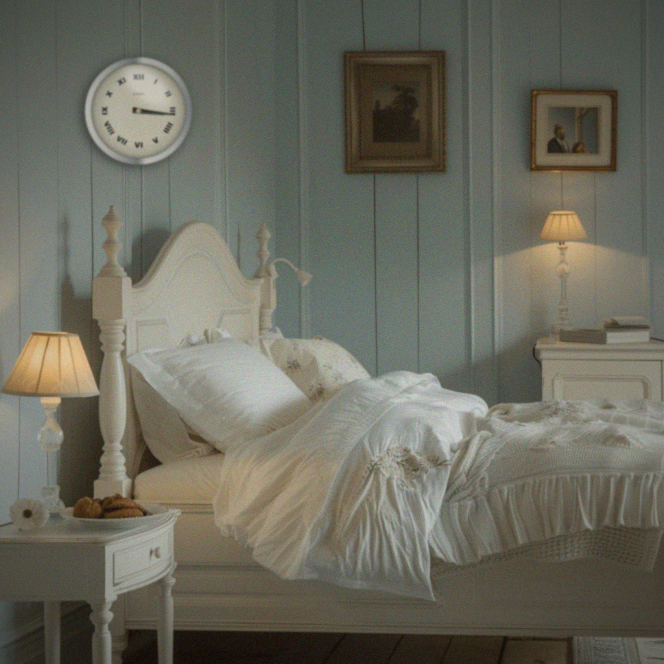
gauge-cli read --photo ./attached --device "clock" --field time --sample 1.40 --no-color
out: 3.16
